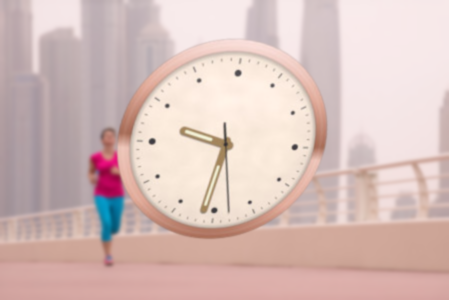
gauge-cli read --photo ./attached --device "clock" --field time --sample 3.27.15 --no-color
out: 9.31.28
